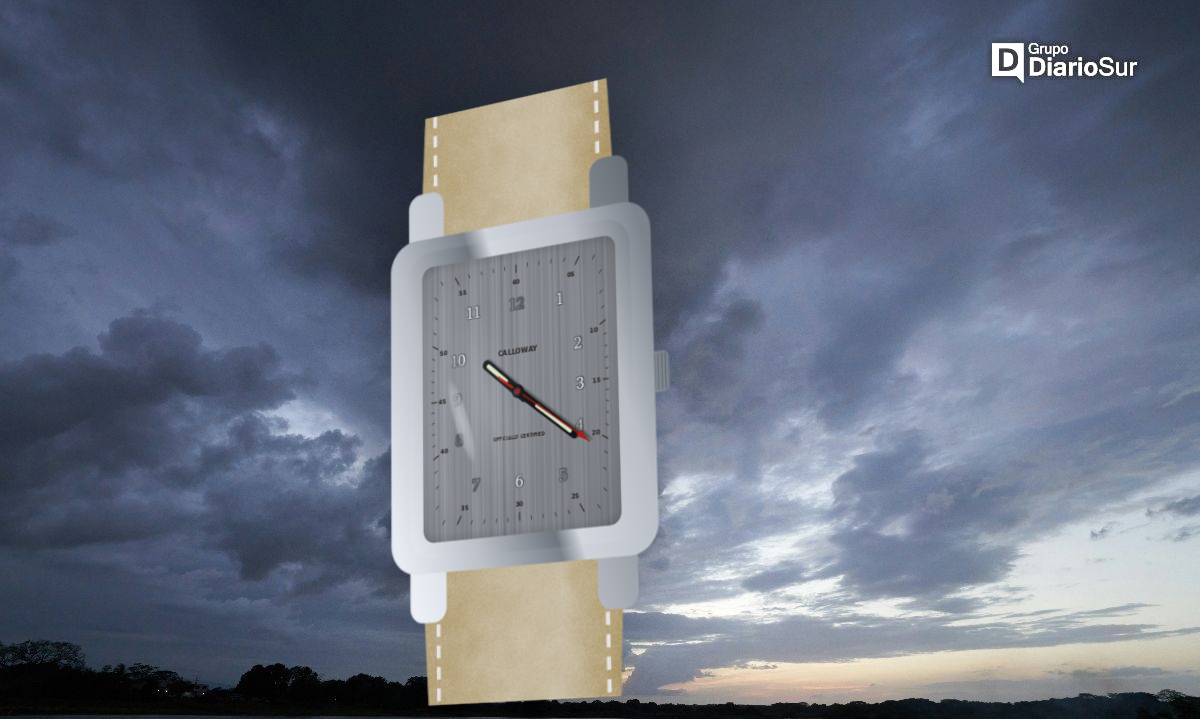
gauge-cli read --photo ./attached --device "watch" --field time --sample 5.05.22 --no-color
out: 10.21.21
